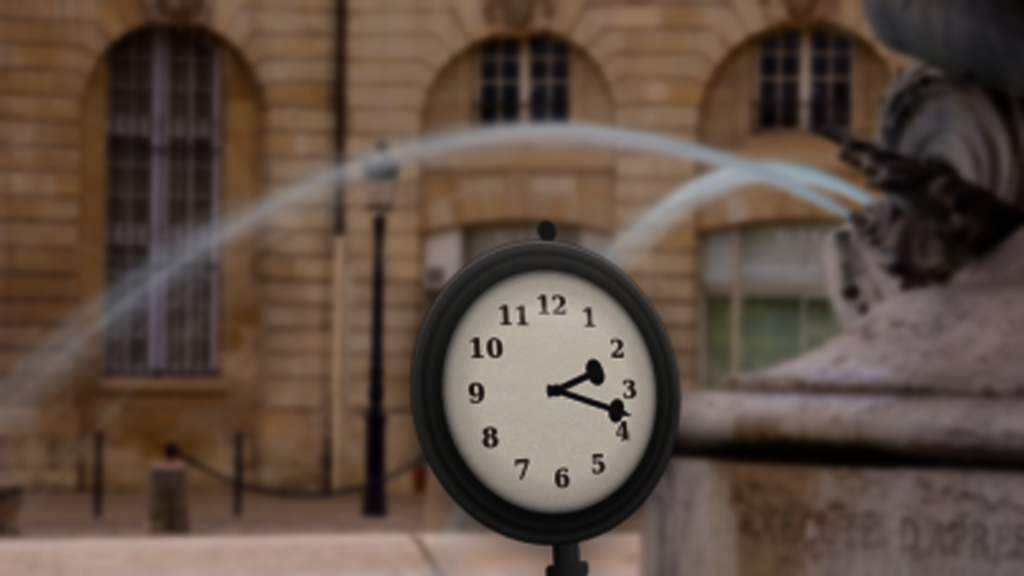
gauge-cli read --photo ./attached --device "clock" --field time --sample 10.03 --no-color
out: 2.18
